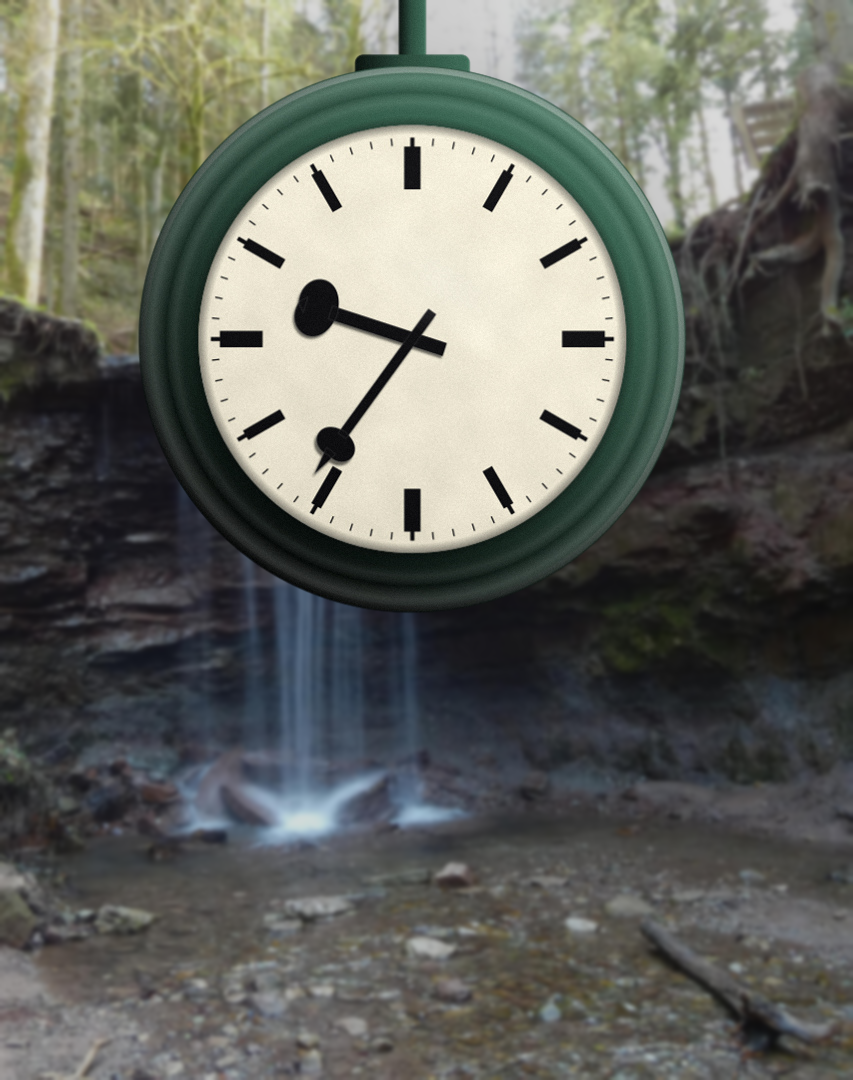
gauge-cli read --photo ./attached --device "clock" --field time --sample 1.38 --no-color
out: 9.36
